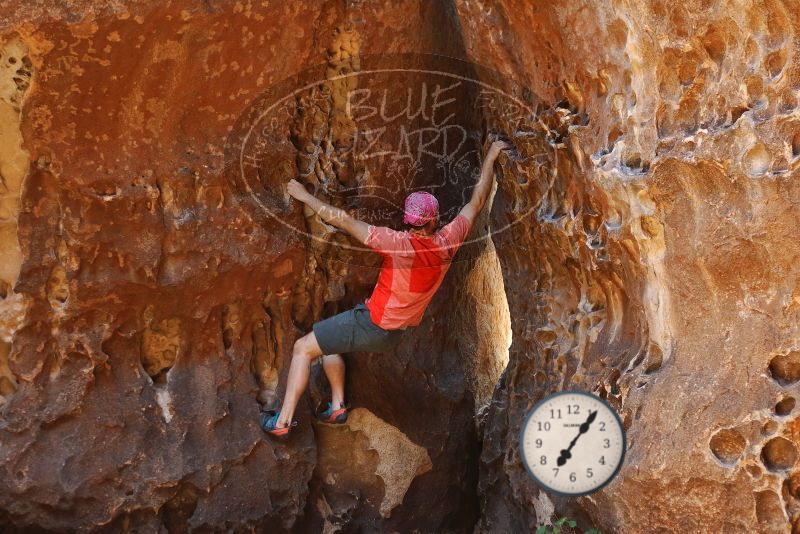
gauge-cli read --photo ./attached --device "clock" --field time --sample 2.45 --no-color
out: 7.06
